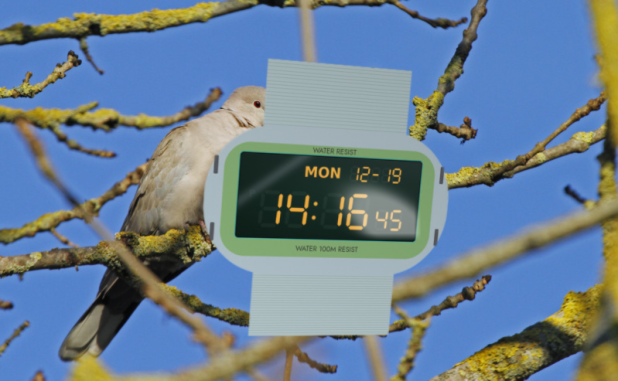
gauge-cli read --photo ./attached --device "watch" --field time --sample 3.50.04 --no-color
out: 14.16.45
